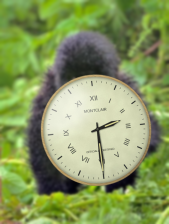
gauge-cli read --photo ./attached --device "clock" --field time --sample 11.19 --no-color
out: 2.30
